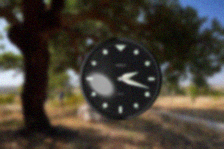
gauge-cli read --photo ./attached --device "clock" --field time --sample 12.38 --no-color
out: 2.18
